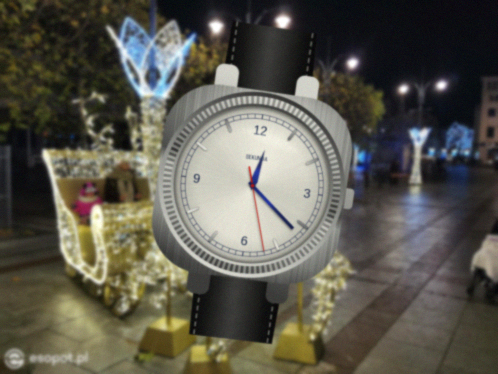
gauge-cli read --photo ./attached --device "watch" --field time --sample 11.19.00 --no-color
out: 12.21.27
